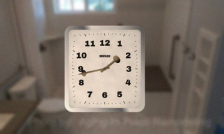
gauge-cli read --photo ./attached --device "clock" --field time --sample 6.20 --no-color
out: 1.43
